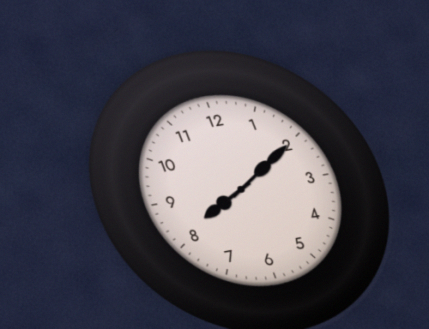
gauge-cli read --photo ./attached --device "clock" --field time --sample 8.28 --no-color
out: 8.10
